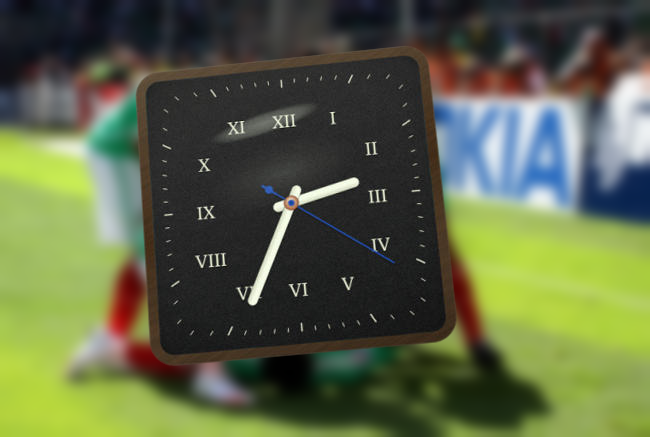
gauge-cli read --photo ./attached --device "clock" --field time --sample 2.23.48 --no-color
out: 2.34.21
